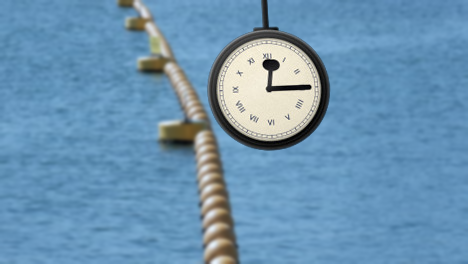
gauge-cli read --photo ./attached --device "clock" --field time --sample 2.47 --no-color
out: 12.15
